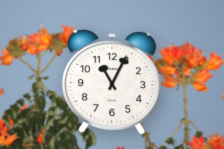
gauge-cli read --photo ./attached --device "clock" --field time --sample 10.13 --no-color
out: 11.04
